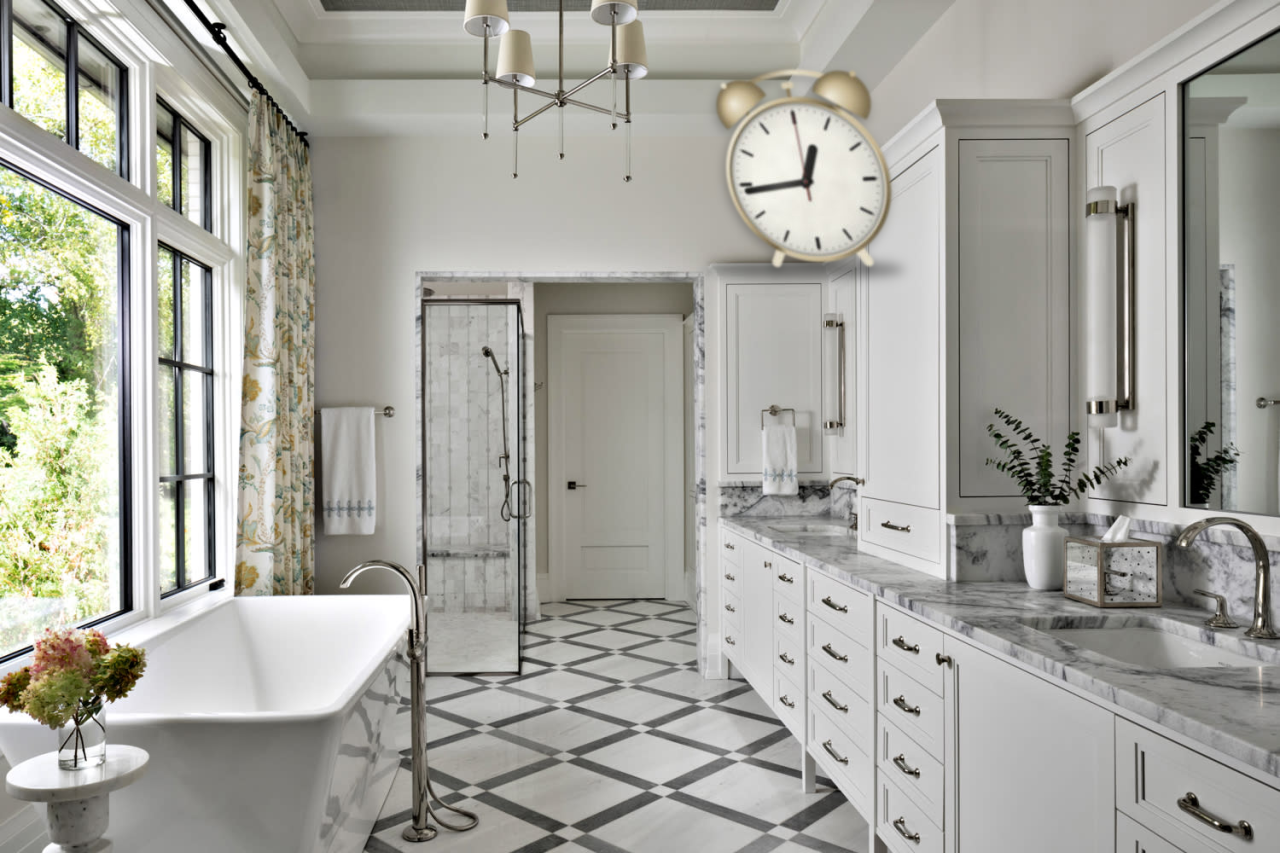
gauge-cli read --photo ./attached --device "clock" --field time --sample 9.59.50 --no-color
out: 12.44.00
